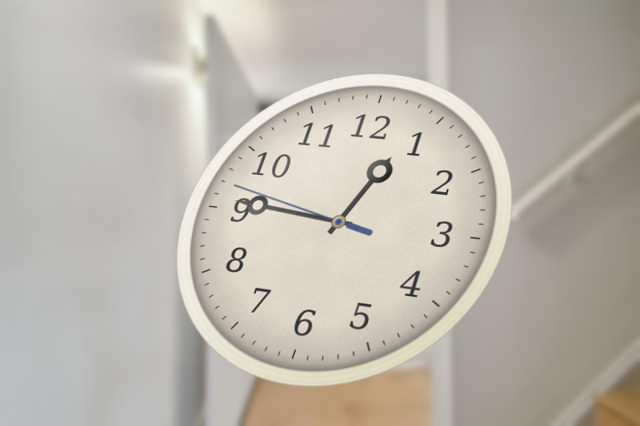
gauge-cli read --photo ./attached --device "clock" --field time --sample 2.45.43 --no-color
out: 12.45.47
